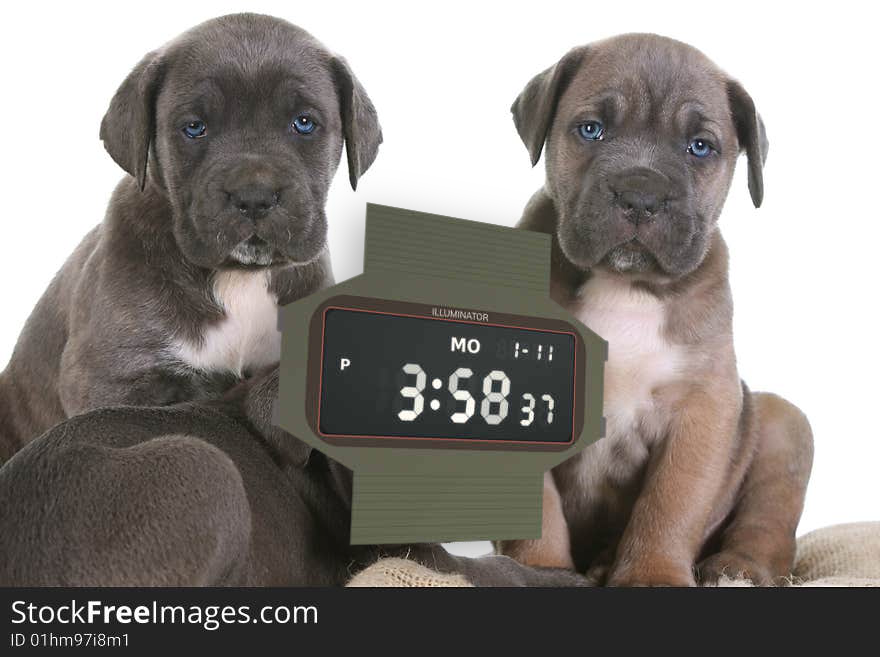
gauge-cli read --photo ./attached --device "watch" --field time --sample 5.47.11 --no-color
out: 3.58.37
